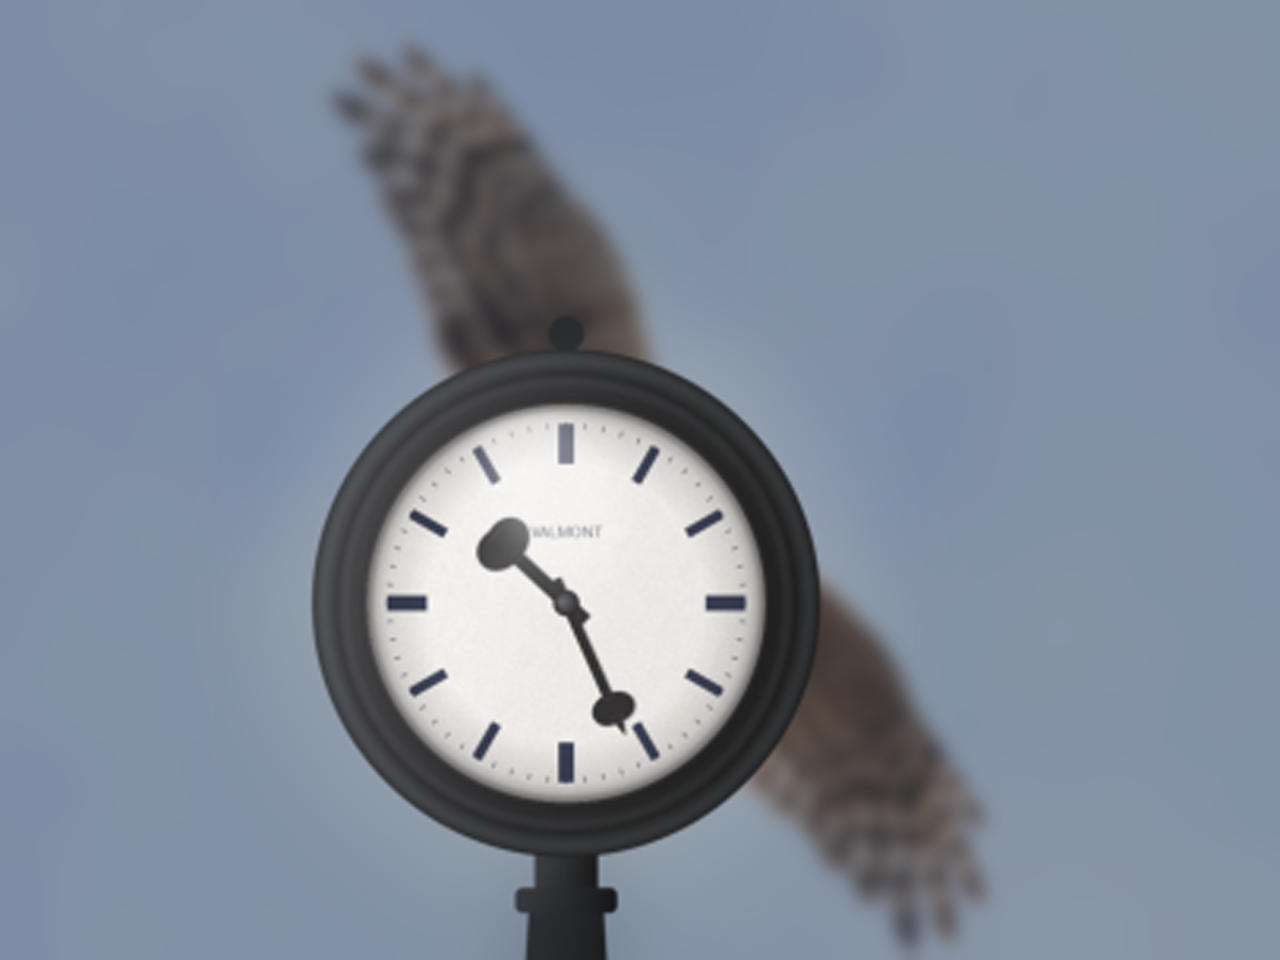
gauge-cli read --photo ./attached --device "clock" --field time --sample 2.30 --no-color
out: 10.26
